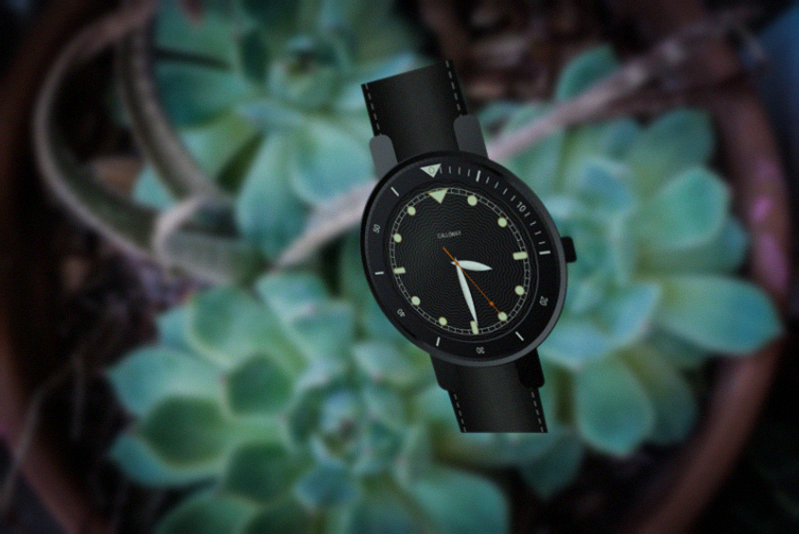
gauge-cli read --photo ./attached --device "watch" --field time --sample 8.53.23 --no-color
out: 3.29.25
